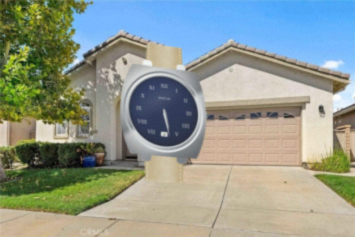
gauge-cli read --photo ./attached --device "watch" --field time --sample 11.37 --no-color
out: 5.28
